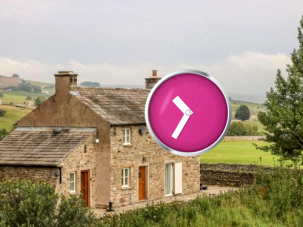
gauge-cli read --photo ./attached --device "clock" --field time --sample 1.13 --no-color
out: 10.35
